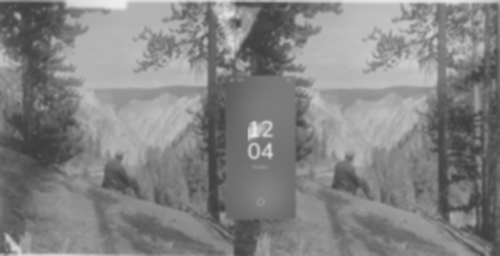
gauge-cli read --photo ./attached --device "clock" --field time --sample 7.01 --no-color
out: 12.04
